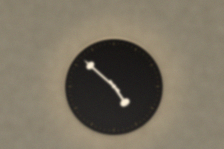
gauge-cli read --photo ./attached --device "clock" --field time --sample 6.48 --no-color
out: 4.52
